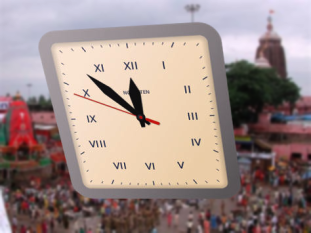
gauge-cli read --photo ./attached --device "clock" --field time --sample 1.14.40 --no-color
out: 11.52.49
